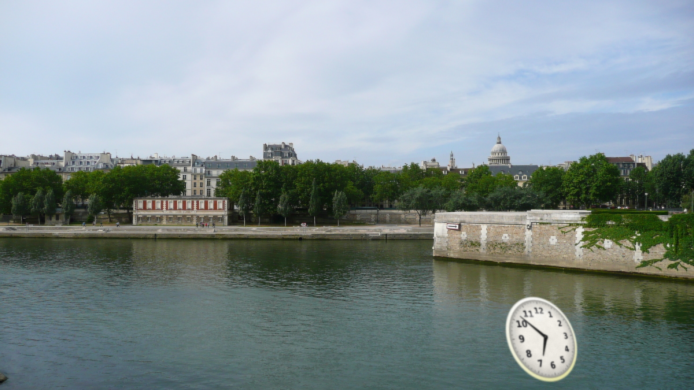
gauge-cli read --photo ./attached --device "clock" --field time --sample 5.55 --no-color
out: 6.52
